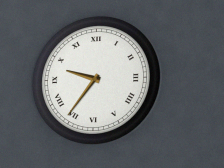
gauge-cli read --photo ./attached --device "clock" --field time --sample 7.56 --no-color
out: 9.36
